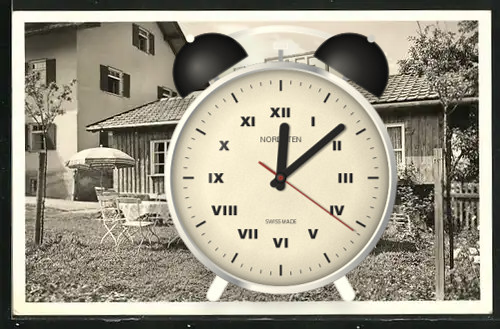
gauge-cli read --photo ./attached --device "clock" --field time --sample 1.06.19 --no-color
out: 12.08.21
